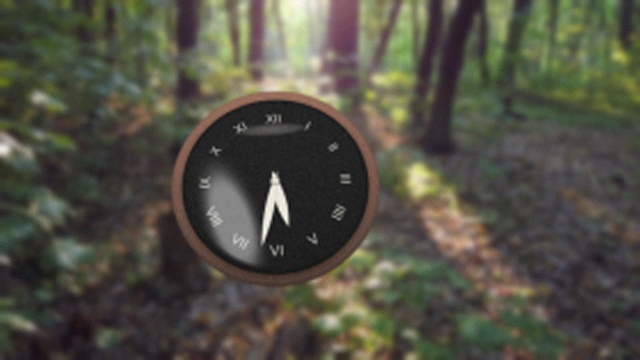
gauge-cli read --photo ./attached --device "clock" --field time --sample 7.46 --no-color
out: 5.32
